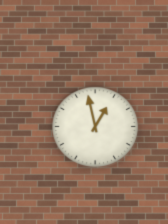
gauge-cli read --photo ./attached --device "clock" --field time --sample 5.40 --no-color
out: 12.58
